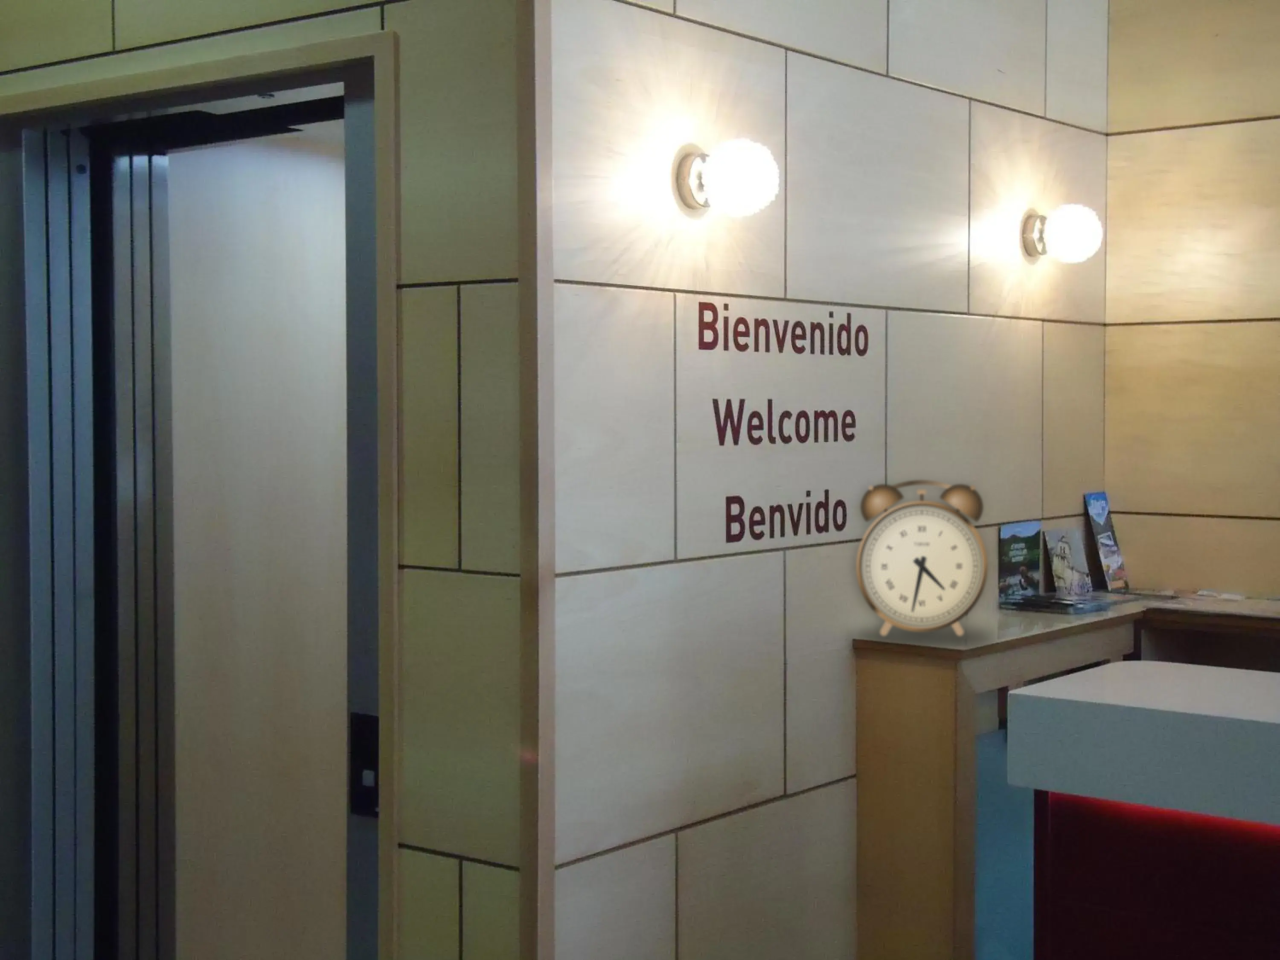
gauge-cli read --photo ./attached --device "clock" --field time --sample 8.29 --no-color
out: 4.32
